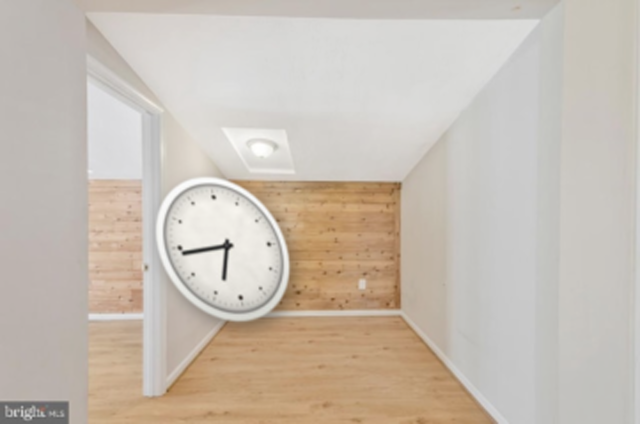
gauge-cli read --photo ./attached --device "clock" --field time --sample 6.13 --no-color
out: 6.44
